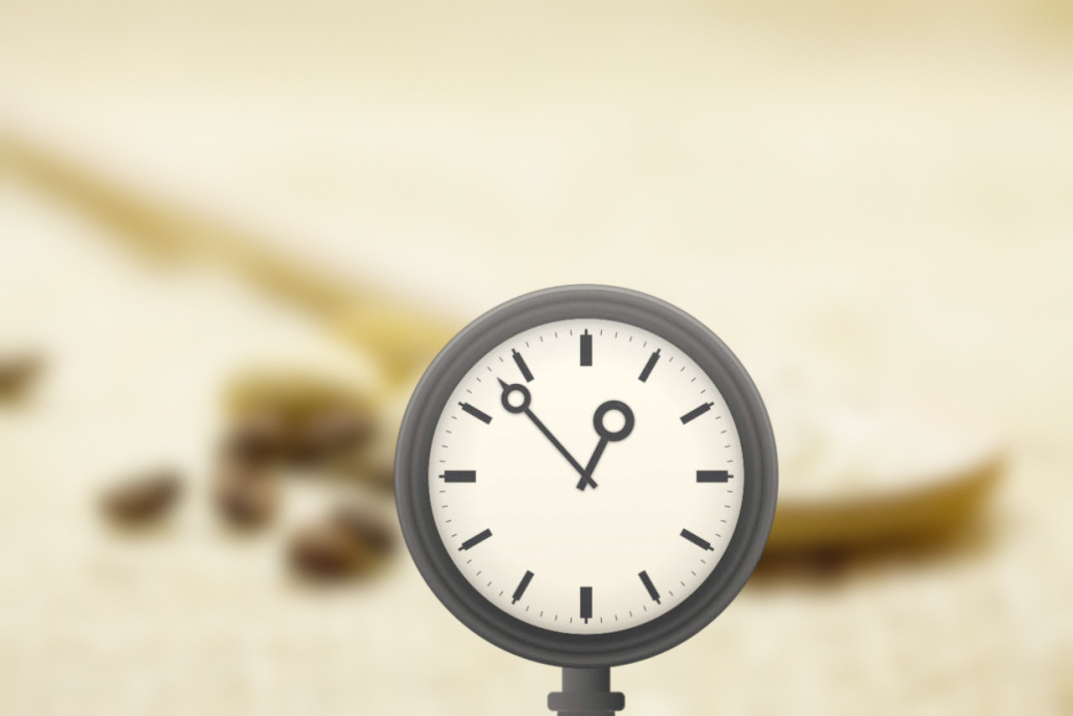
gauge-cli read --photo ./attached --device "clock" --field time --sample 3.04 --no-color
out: 12.53
